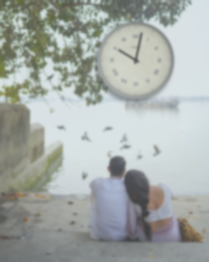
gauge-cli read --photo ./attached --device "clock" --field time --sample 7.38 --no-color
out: 10.02
